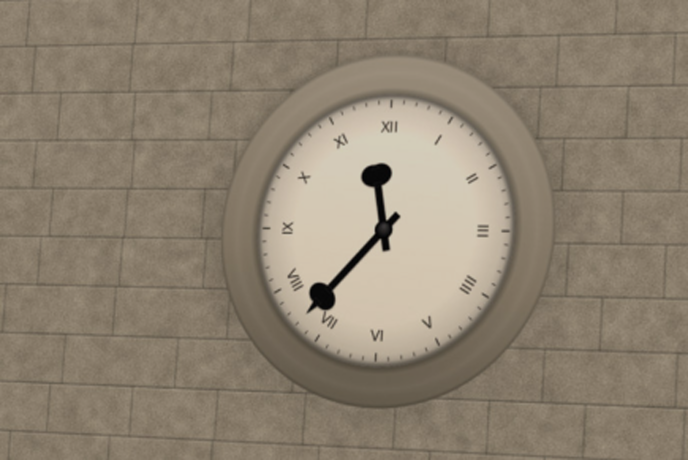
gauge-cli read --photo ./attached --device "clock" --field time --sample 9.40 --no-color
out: 11.37
